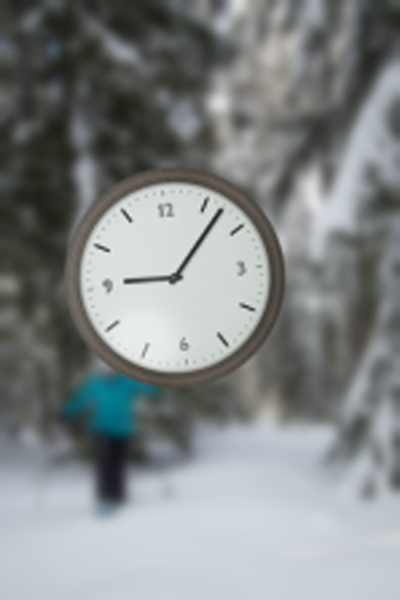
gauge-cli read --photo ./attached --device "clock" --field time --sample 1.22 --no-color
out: 9.07
